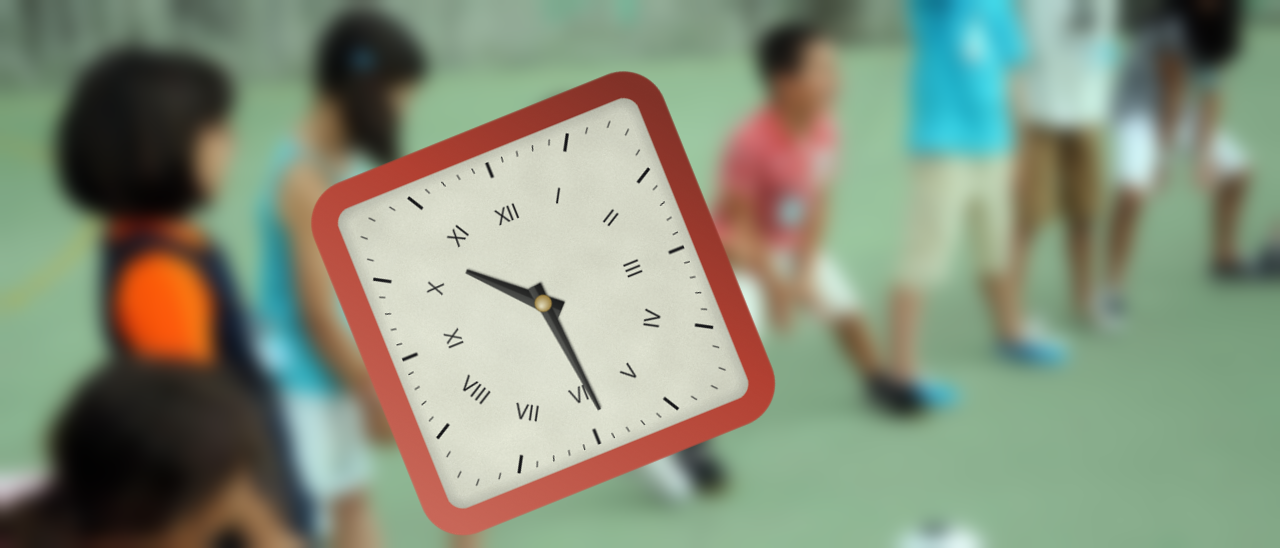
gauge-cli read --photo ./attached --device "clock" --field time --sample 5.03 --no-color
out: 10.29
